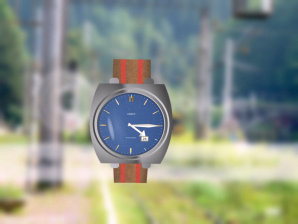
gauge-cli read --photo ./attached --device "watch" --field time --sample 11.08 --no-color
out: 4.15
